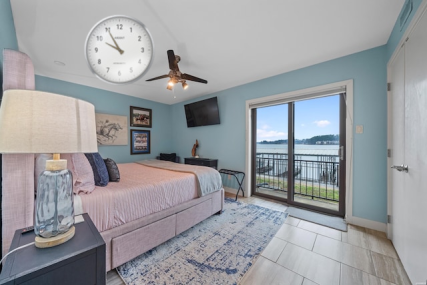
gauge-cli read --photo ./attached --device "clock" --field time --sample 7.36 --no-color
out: 9.55
